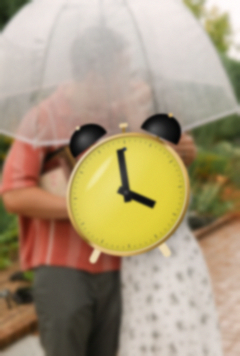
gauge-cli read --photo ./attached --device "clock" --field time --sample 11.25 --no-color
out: 3.59
